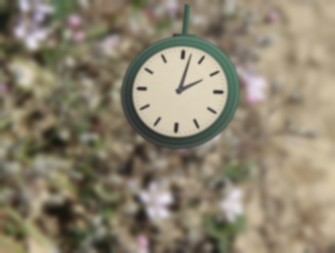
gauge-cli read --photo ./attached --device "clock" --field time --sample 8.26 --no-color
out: 2.02
